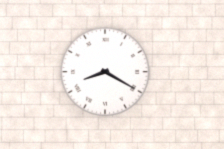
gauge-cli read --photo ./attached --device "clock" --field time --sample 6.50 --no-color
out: 8.20
